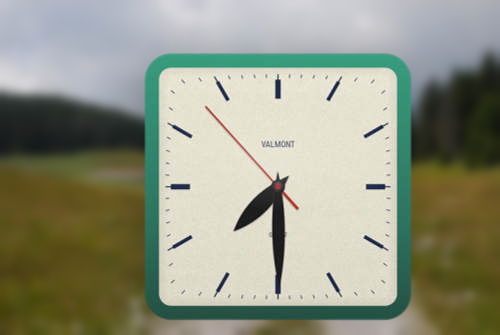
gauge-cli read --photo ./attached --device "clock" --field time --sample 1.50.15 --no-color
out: 7.29.53
